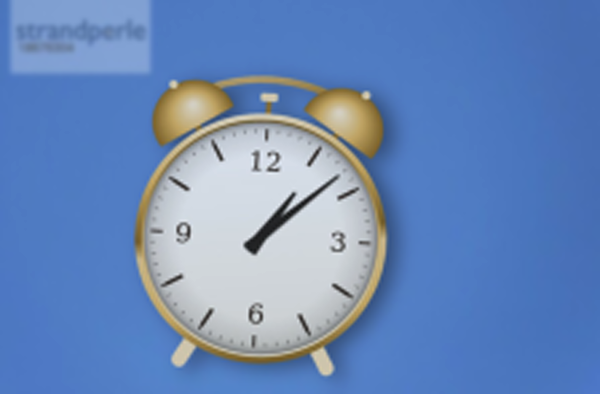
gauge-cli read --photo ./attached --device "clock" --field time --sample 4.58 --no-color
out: 1.08
